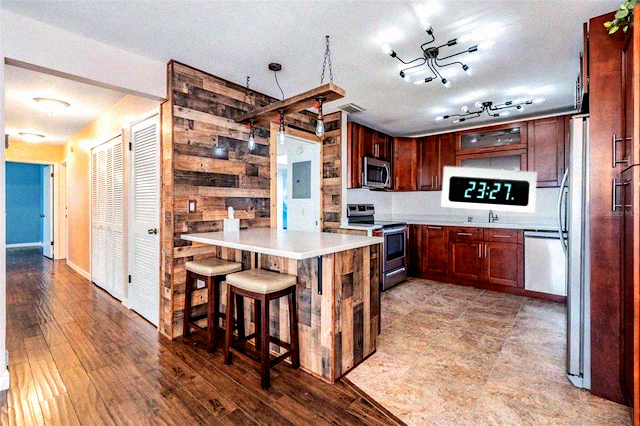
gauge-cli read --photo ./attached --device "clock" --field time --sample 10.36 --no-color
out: 23.27
